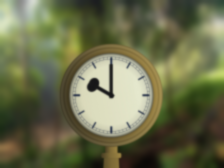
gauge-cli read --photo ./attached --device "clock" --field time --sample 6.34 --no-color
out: 10.00
